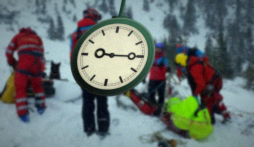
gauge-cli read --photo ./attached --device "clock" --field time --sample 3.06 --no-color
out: 9.15
